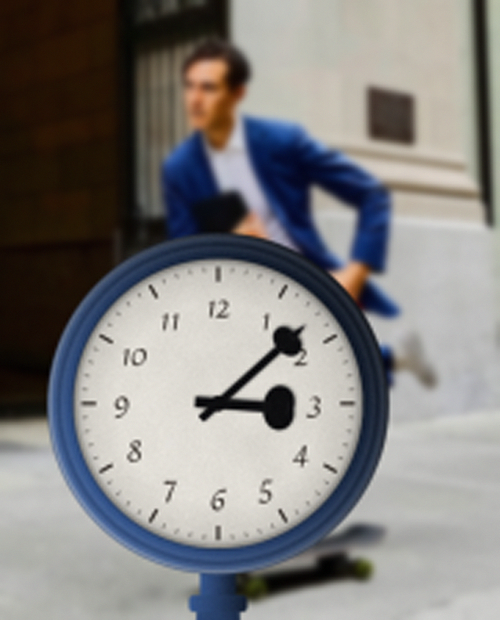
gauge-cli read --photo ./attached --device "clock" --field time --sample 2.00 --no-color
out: 3.08
